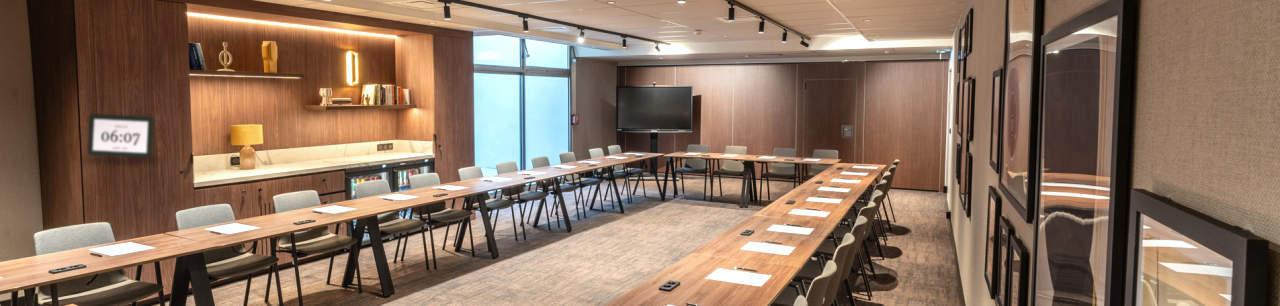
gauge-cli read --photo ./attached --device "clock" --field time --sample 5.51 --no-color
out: 6.07
